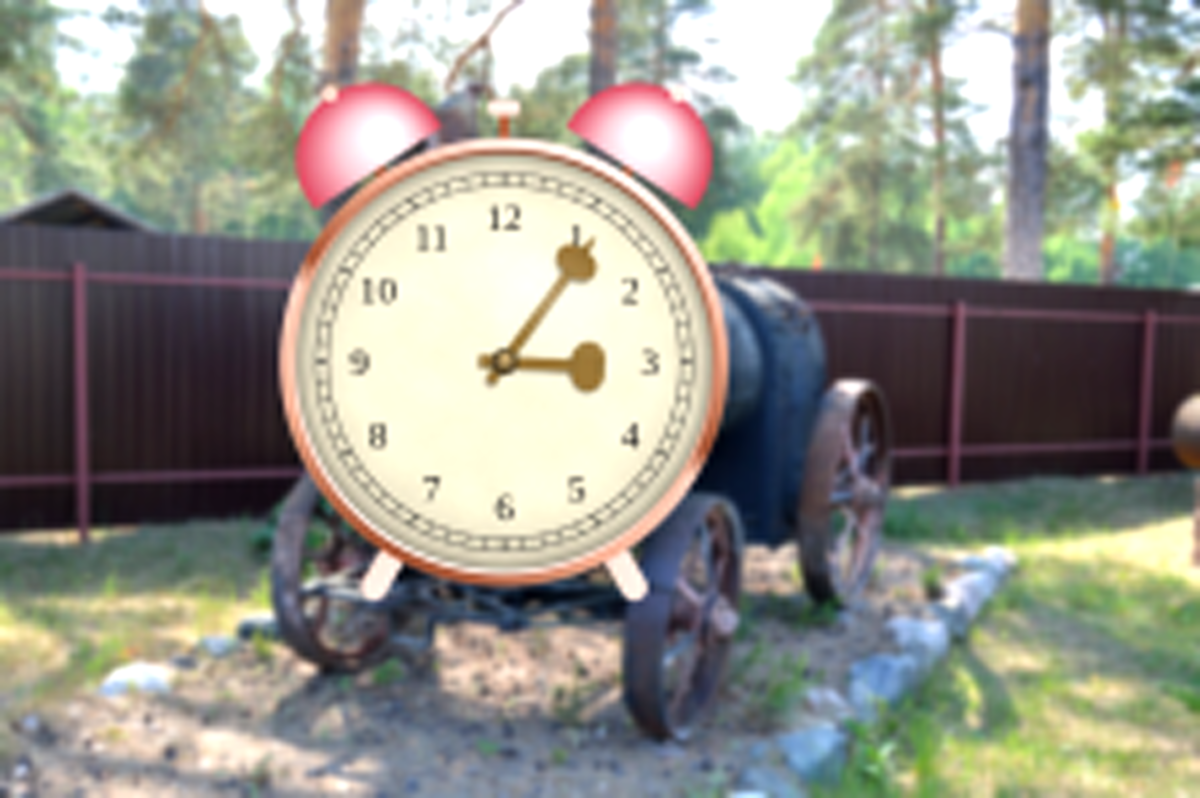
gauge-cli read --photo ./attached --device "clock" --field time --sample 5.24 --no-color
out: 3.06
